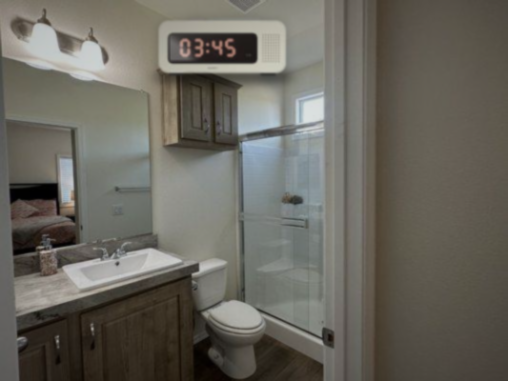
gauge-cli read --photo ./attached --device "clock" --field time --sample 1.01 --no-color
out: 3.45
